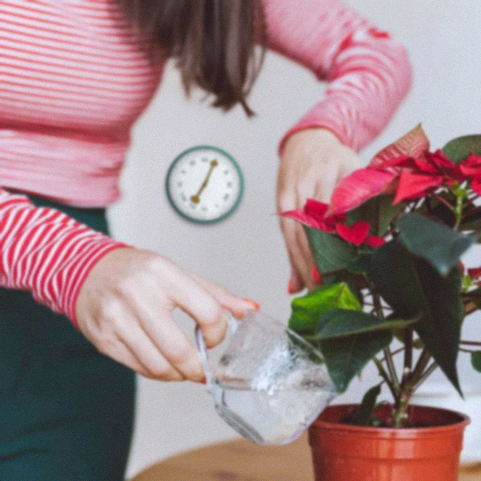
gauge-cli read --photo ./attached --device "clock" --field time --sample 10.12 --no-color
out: 7.04
